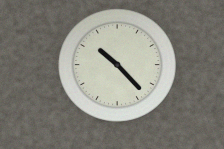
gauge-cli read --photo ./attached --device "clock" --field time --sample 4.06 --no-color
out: 10.23
